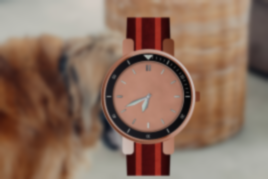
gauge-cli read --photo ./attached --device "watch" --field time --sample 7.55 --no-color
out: 6.41
